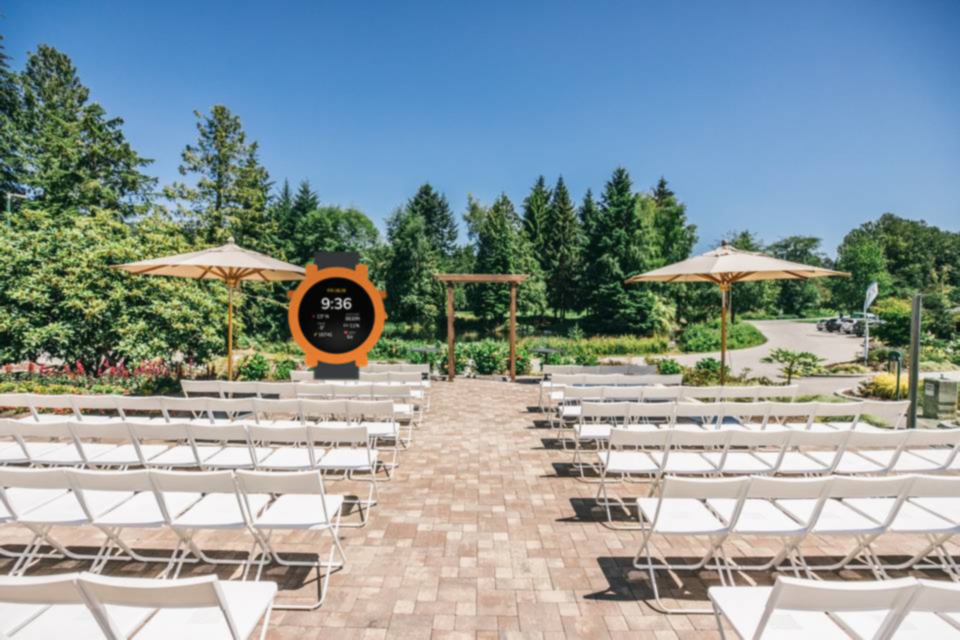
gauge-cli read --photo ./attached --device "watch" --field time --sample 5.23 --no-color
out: 9.36
